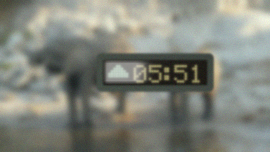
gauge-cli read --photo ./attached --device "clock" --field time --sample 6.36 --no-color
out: 5.51
